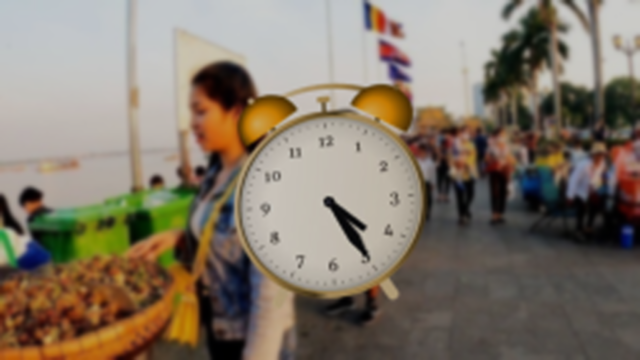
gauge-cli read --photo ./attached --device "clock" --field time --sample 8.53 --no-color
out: 4.25
